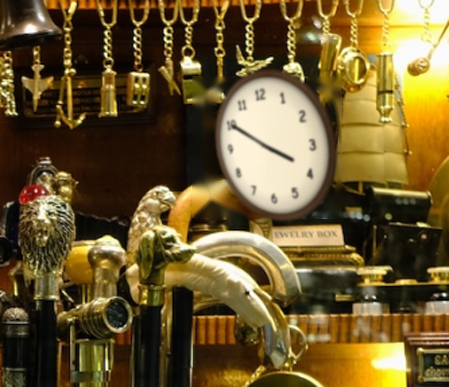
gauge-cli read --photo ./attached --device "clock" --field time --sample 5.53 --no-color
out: 3.50
